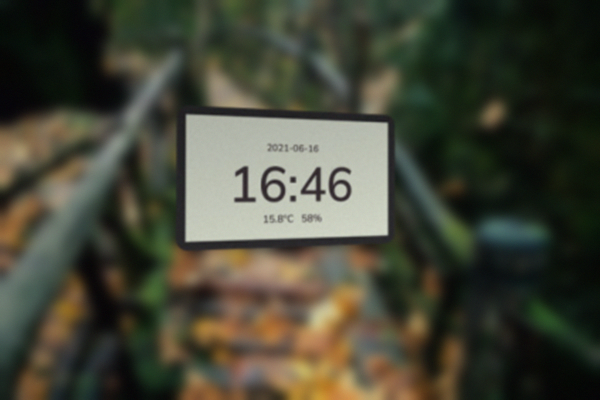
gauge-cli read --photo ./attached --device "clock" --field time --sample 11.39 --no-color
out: 16.46
